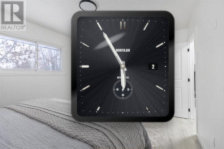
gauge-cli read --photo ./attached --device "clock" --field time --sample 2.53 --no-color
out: 5.55
